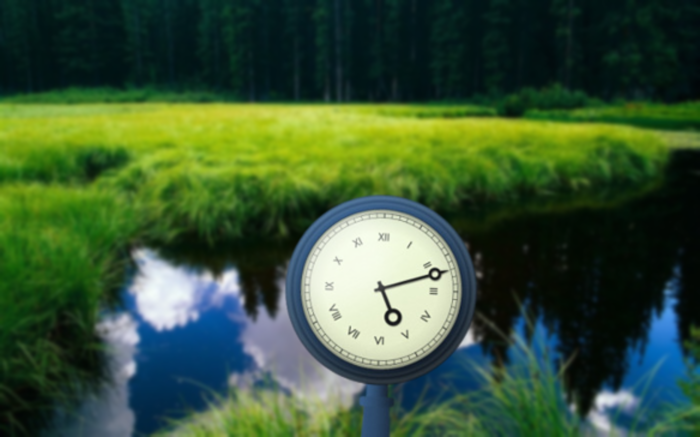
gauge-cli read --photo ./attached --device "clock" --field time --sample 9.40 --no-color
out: 5.12
